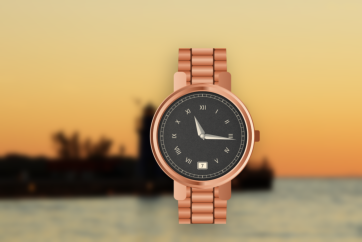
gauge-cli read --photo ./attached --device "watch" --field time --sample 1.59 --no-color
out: 11.16
